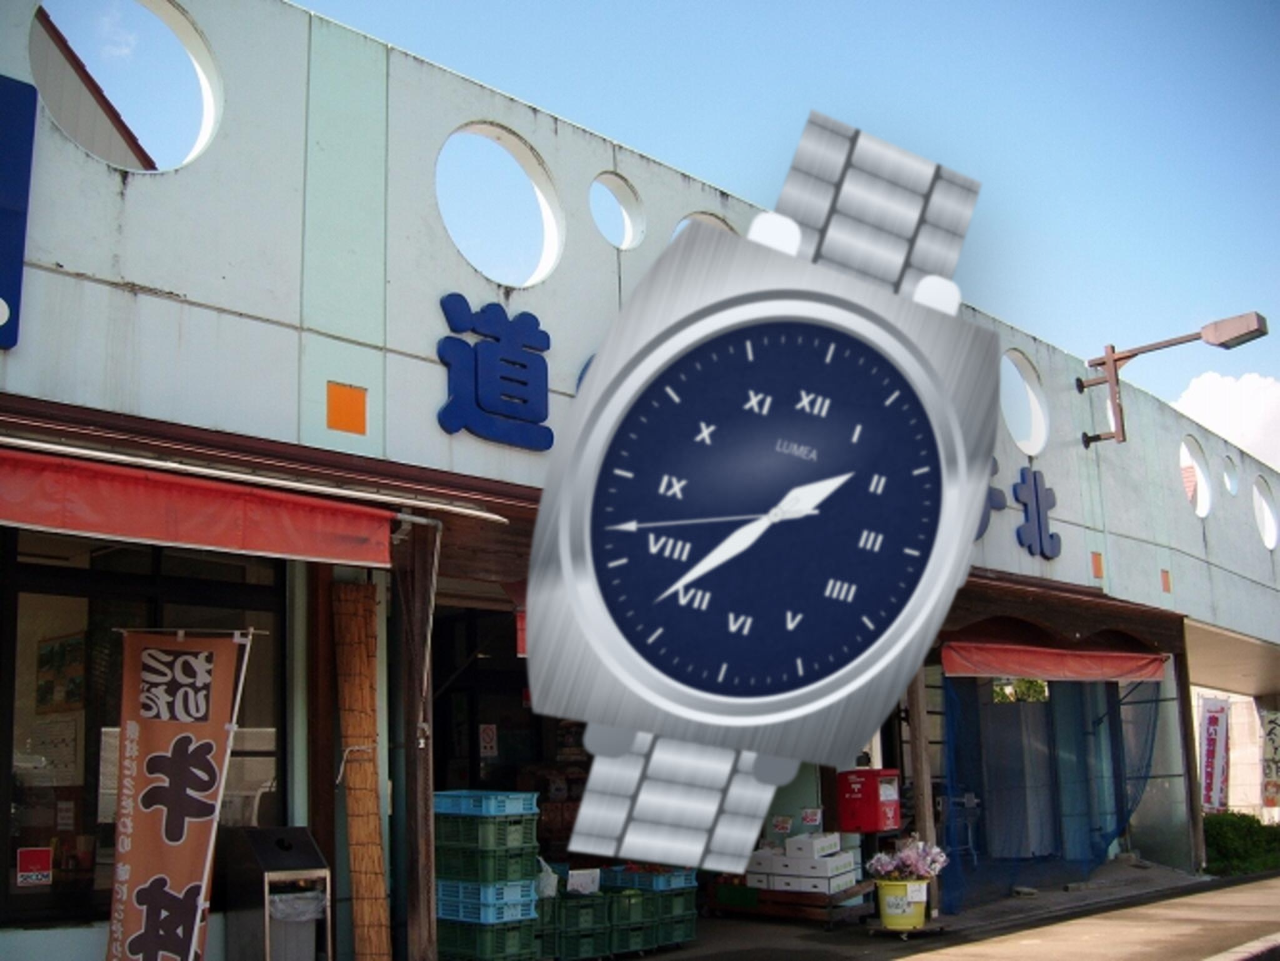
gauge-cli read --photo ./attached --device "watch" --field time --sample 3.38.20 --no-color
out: 1.36.42
